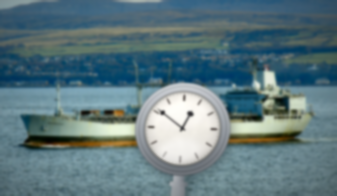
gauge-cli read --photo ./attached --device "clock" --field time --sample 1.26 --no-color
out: 12.51
